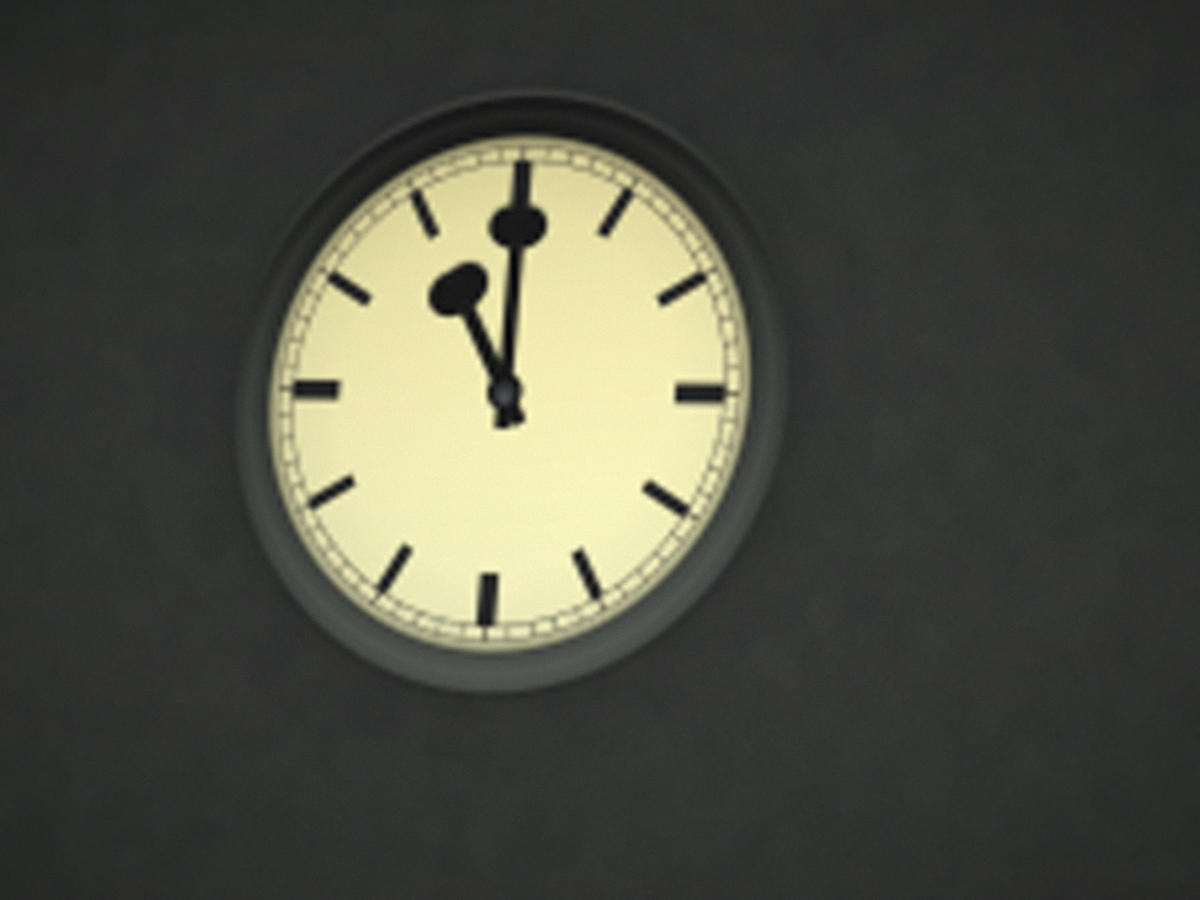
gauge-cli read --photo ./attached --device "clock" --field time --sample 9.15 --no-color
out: 11.00
